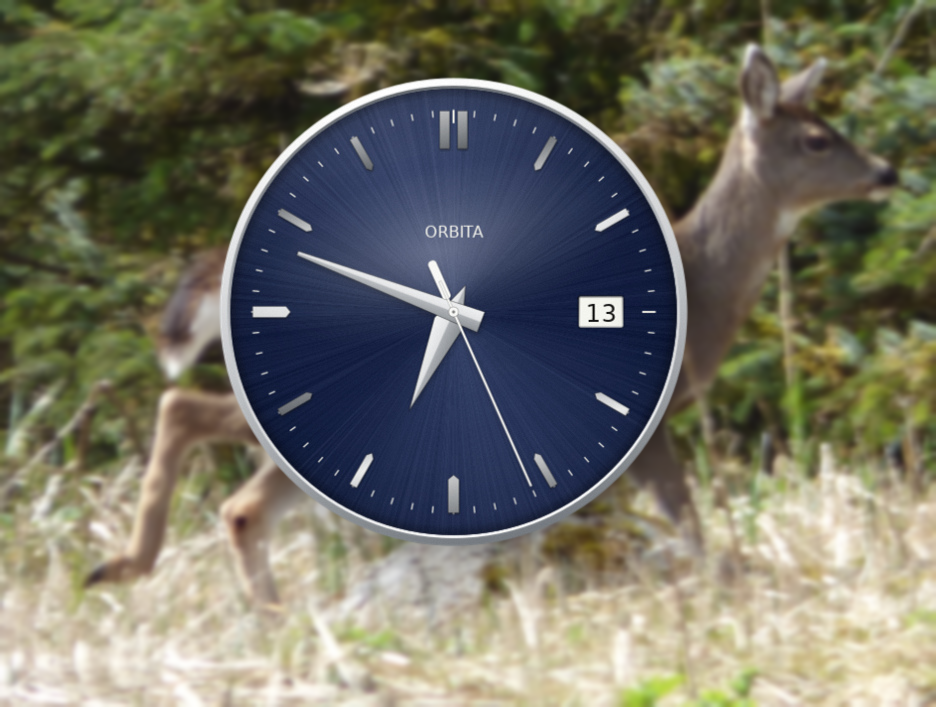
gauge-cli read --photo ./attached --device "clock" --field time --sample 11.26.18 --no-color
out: 6.48.26
